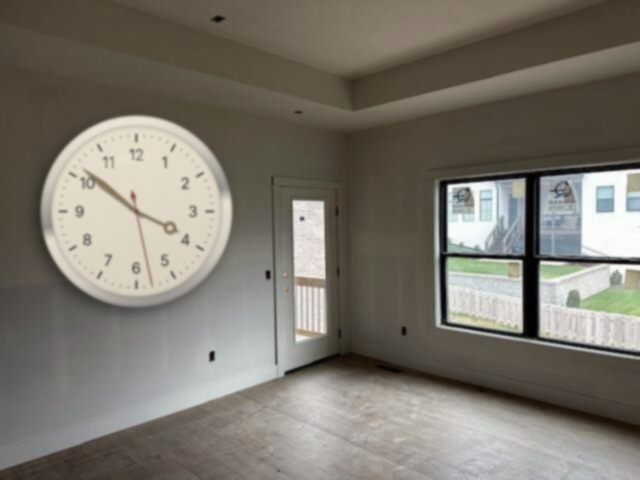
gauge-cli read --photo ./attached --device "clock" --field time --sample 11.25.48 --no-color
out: 3.51.28
